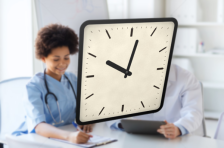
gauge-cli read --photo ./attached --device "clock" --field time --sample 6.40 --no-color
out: 10.02
